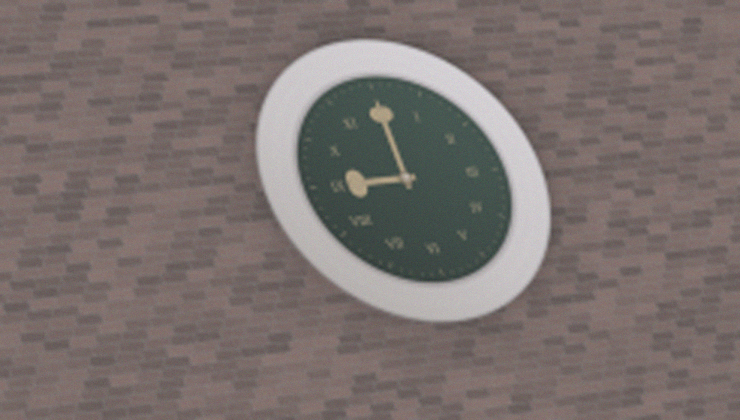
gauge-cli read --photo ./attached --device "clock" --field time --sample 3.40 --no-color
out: 9.00
